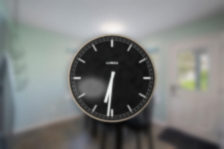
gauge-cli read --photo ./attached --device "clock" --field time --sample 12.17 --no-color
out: 6.31
